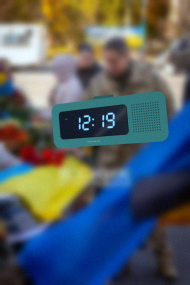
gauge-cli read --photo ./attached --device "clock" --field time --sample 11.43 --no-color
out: 12.19
